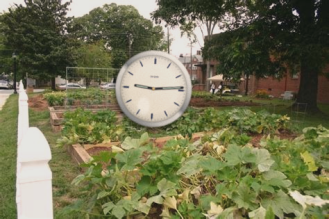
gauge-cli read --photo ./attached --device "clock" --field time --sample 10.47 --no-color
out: 9.14
